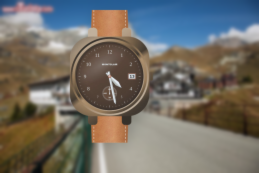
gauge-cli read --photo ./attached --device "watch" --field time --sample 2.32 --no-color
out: 4.28
